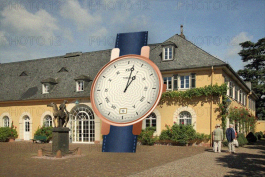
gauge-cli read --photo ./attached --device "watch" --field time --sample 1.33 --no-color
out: 1.02
